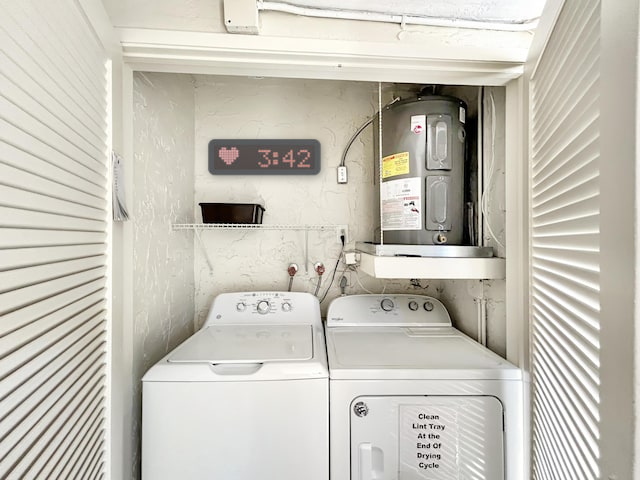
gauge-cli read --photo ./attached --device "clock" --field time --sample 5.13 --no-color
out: 3.42
